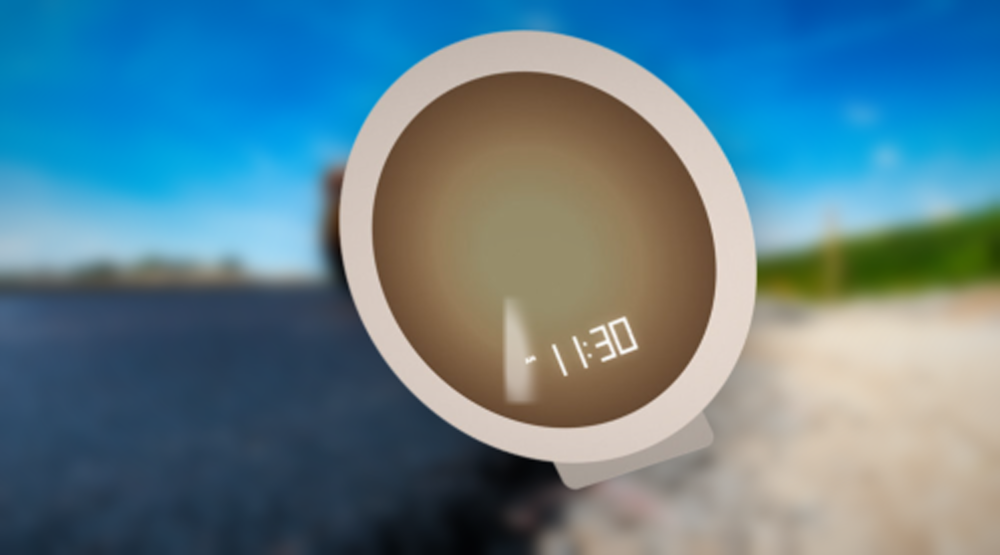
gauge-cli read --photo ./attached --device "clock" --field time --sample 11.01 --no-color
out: 11.30
